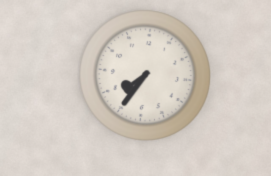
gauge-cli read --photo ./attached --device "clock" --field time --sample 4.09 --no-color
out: 7.35
